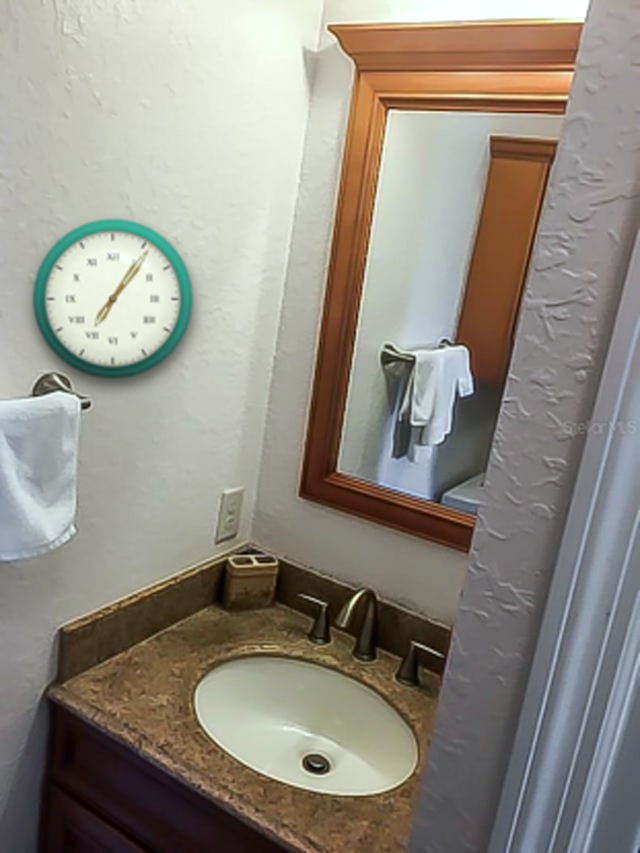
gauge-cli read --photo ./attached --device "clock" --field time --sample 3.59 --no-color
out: 7.06
